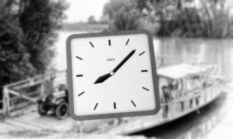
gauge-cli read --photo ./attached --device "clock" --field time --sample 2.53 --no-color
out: 8.08
